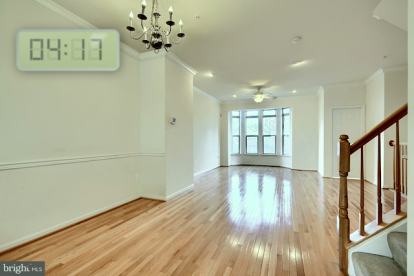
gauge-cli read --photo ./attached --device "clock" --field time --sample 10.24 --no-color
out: 4.17
